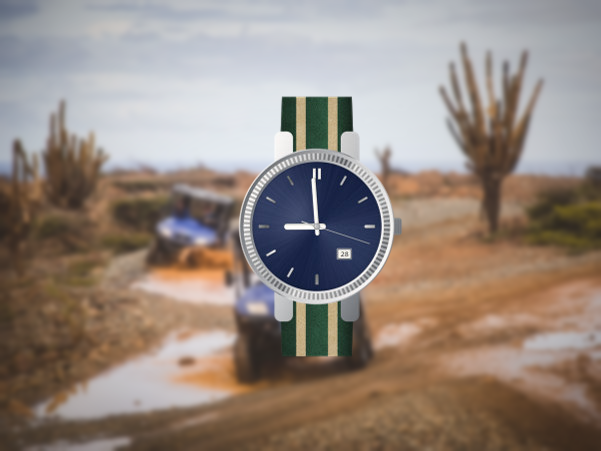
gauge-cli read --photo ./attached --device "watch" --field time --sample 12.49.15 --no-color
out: 8.59.18
